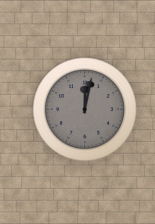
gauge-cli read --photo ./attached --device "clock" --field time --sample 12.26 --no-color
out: 12.02
